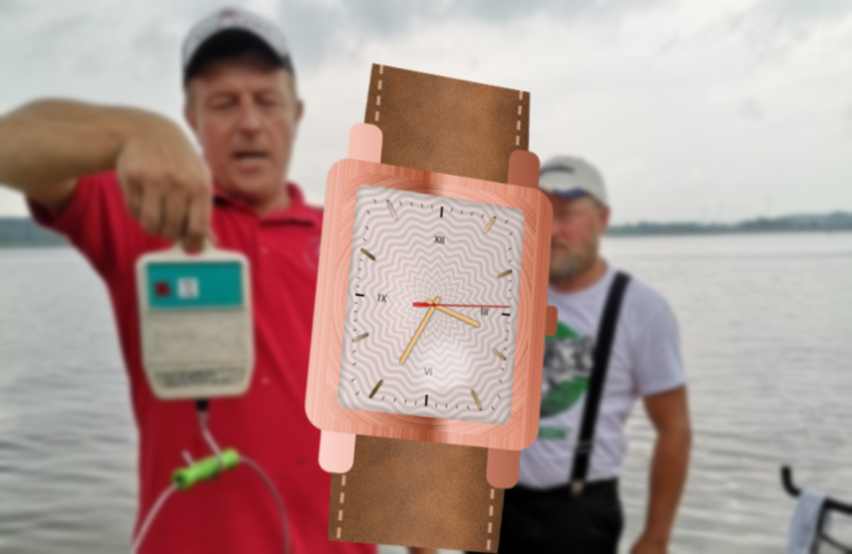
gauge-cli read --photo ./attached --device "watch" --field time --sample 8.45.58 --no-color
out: 3.34.14
